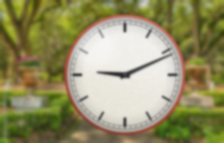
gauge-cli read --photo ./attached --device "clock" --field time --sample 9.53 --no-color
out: 9.11
